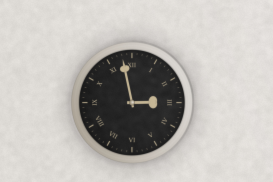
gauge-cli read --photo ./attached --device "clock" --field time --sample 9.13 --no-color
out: 2.58
